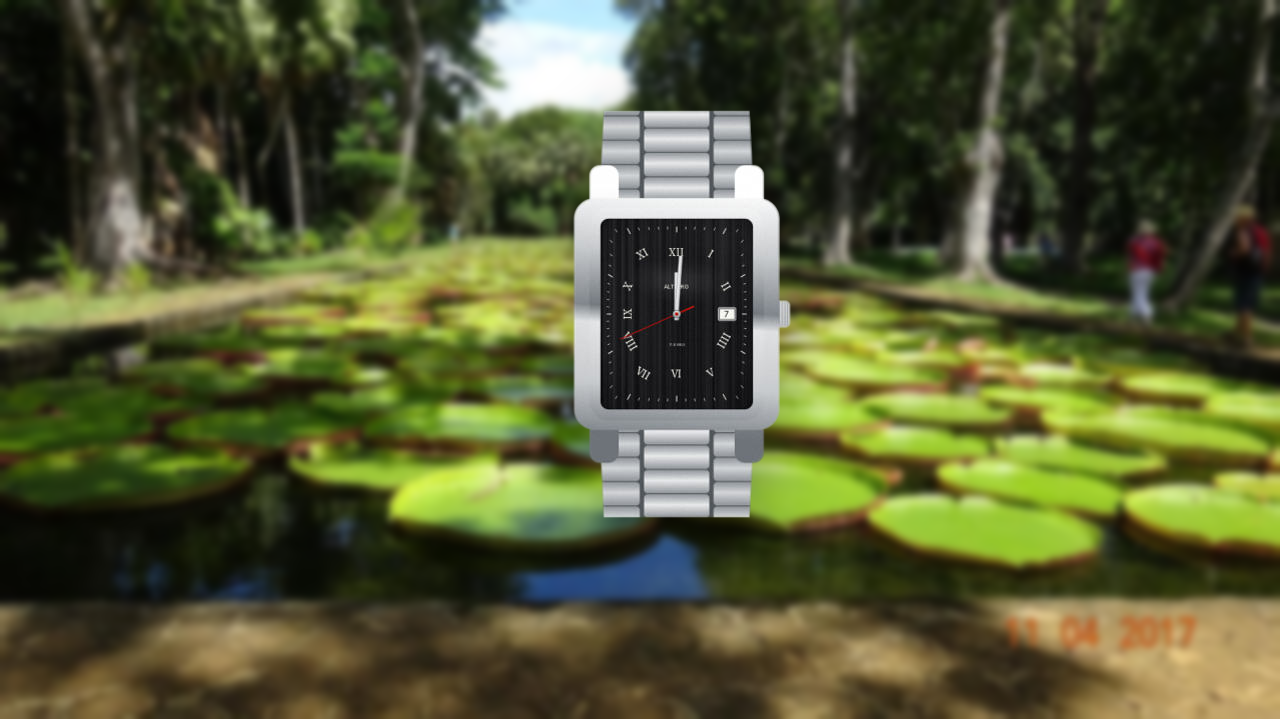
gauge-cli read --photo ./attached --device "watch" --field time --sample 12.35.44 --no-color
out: 12.00.41
